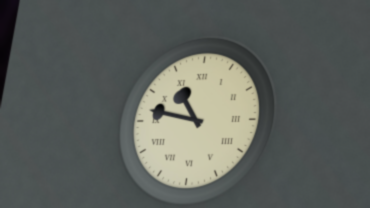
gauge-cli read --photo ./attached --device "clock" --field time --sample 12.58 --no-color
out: 10.47
